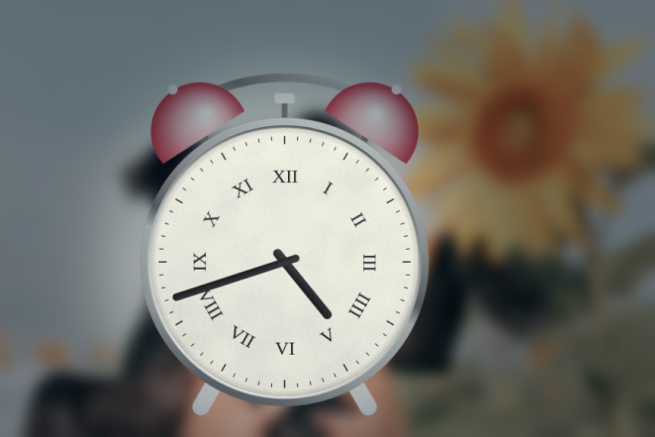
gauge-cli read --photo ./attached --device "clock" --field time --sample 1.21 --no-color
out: 4.42
